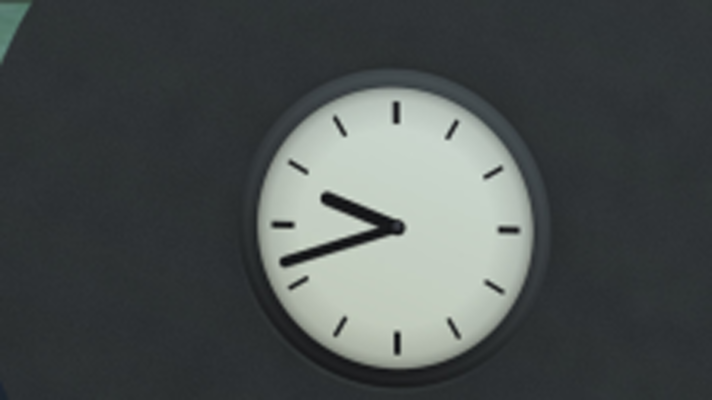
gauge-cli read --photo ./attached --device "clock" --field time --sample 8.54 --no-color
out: 9.42
